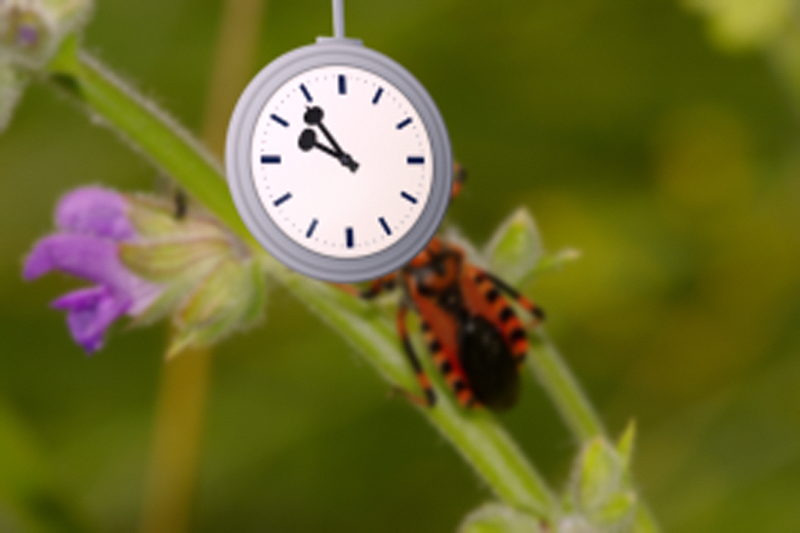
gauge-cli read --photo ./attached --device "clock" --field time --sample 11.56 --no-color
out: 9.54
